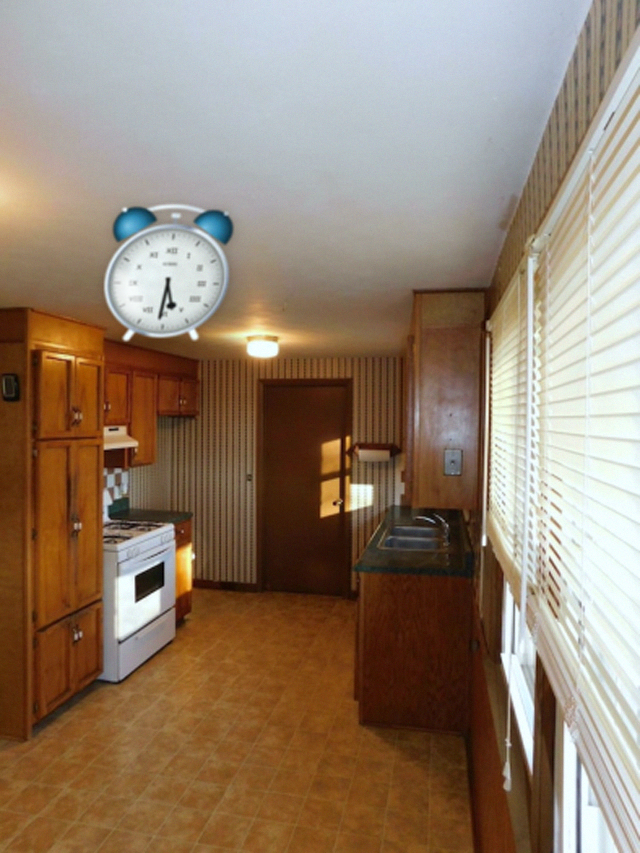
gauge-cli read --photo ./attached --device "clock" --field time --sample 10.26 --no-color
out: 5.31
